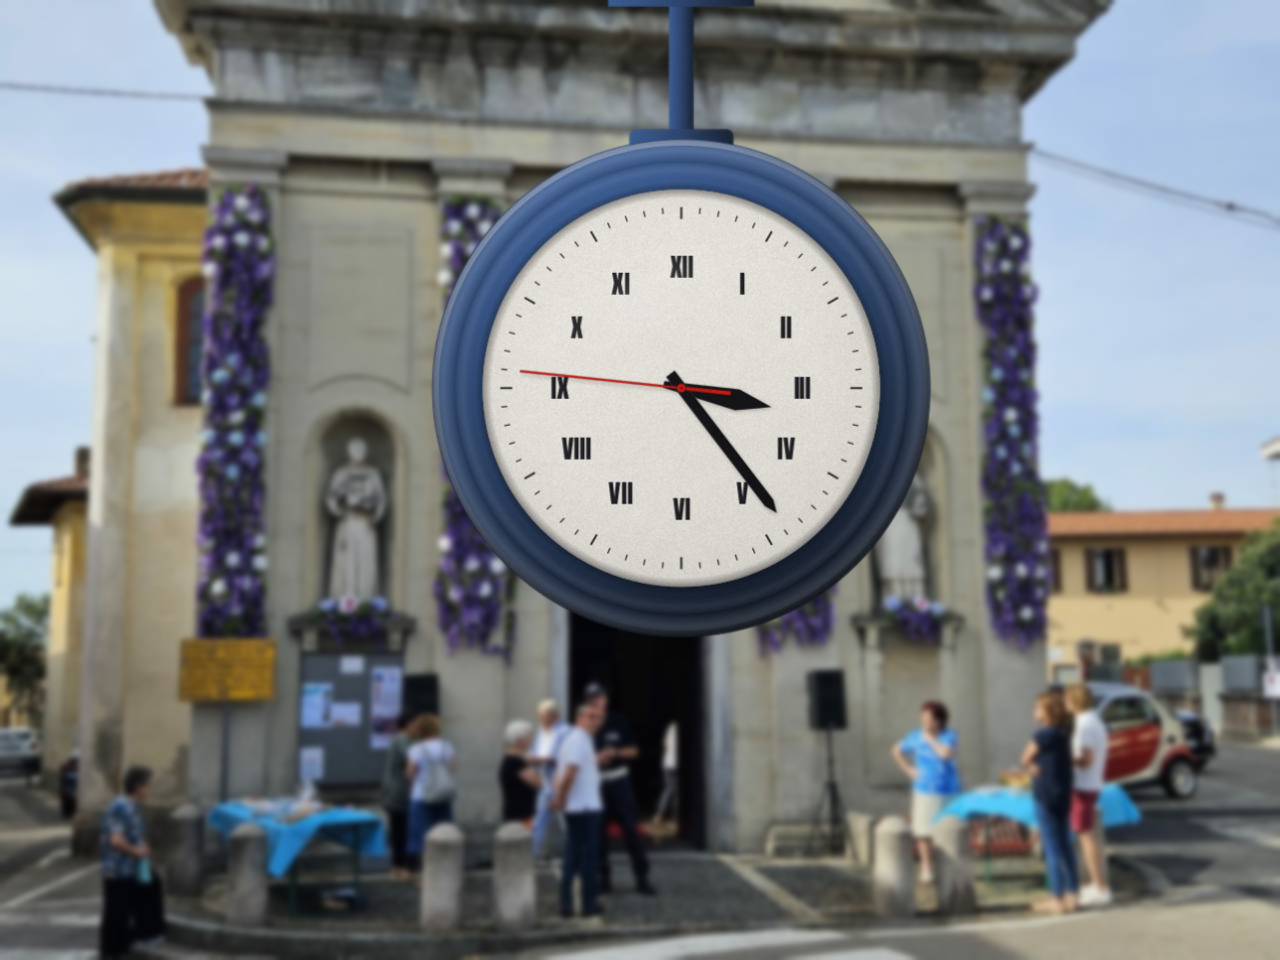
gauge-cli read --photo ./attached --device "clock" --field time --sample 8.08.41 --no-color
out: 3.23.46
